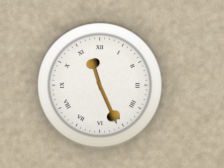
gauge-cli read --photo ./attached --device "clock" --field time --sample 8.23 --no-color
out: 11.26
